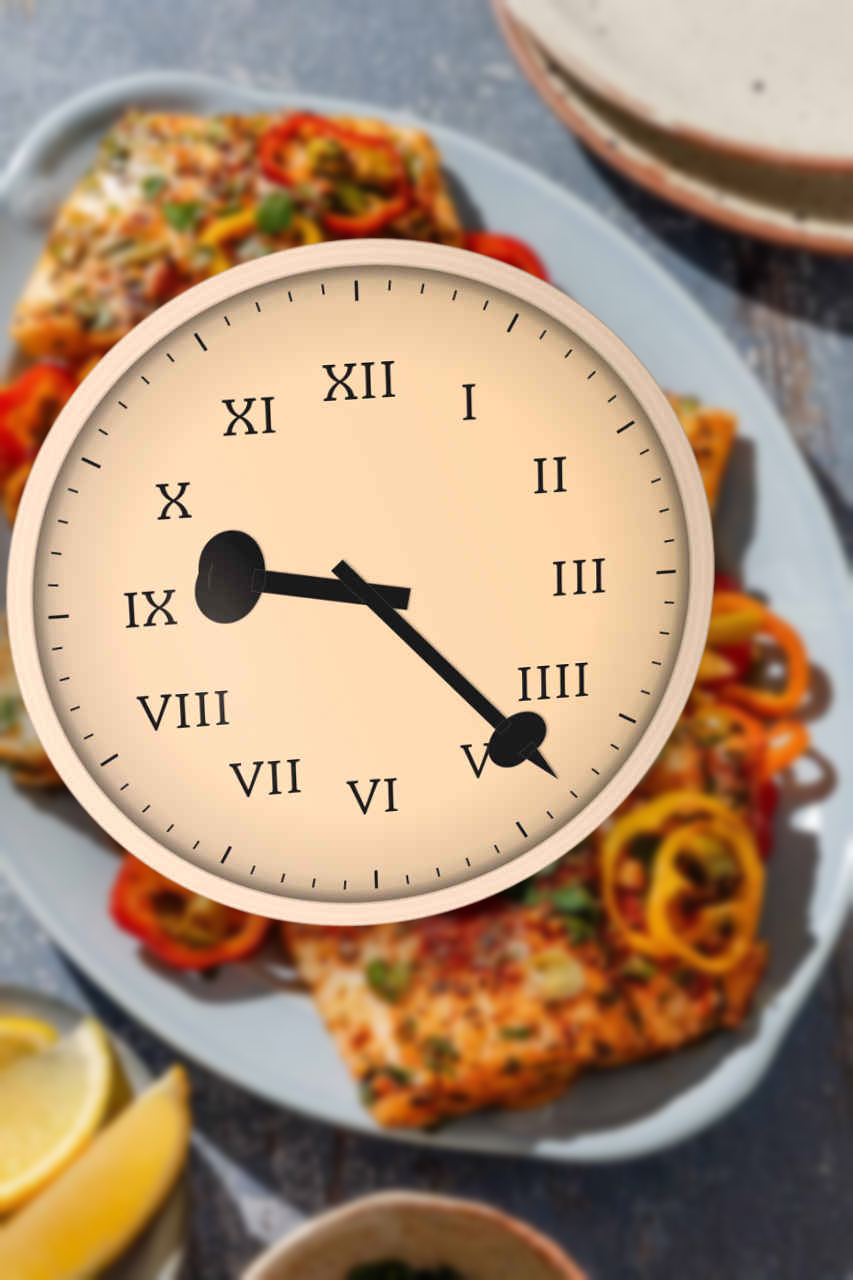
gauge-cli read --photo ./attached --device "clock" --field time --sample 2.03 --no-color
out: 9.23
